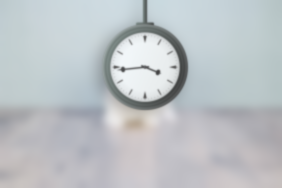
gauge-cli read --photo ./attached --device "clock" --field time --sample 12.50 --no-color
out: 3.44
